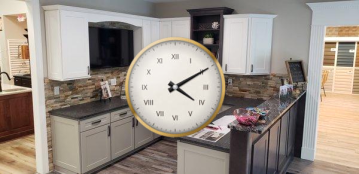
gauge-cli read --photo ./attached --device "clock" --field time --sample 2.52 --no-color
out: 4.10
